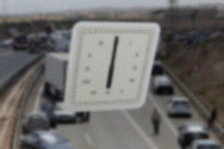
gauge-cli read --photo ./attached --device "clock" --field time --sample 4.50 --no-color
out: 6.00
